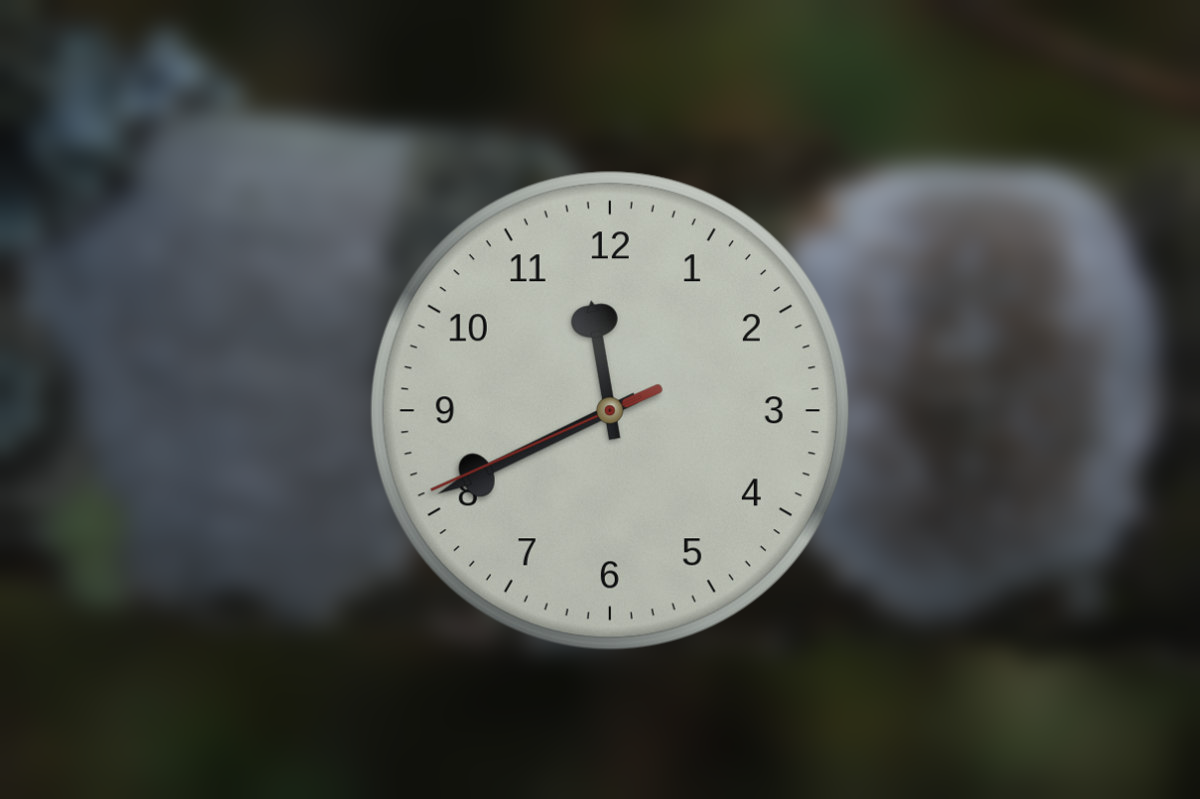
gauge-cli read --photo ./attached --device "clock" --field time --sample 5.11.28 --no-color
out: 11.40.41
